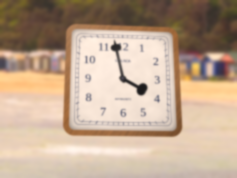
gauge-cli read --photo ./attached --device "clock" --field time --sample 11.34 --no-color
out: 3.58
